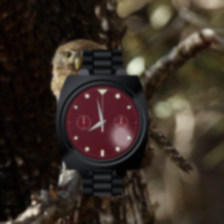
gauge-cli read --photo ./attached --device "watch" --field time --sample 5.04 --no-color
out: 7.58
